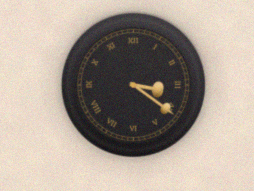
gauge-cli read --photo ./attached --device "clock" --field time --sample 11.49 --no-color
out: 3.21
